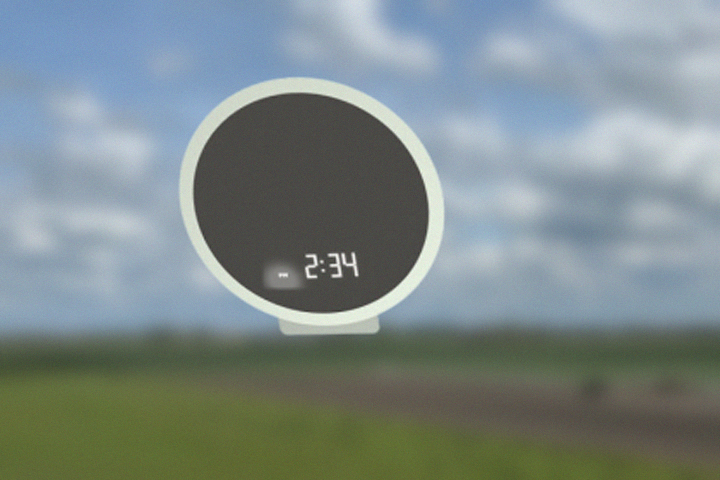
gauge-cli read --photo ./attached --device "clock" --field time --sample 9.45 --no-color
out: 2.34
